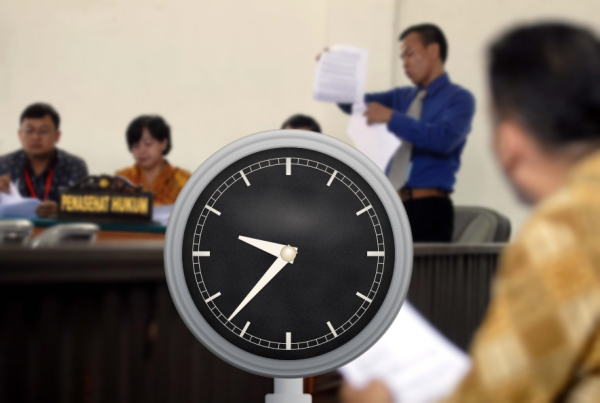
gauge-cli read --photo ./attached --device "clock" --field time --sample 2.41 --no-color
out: 9.37
